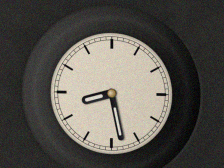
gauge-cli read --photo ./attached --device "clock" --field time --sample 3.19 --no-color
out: 8.28
